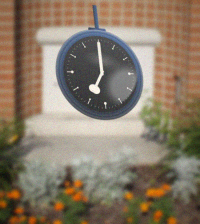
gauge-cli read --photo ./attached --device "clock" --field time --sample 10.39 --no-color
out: 7.00
